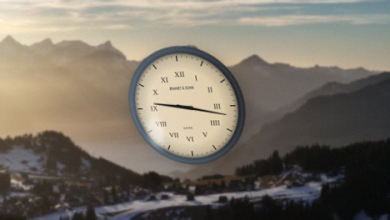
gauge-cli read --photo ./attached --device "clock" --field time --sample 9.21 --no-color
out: 9.17
